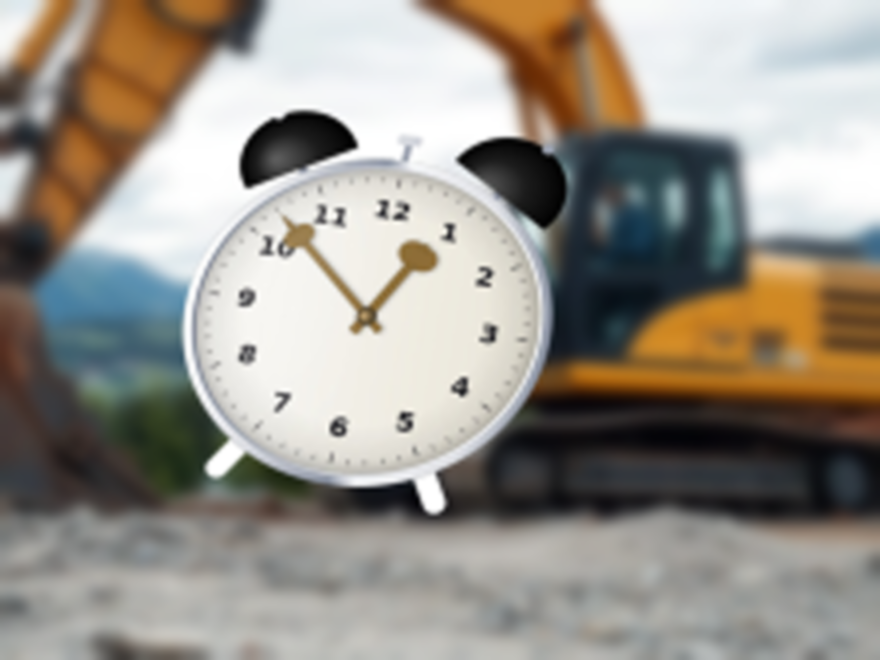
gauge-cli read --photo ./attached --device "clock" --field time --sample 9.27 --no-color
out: 12.52
